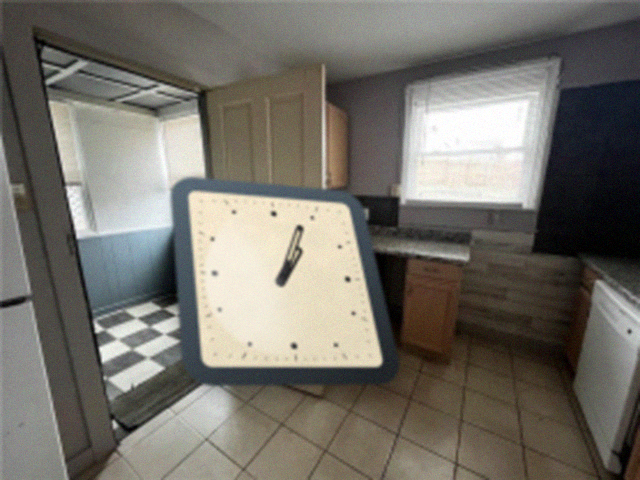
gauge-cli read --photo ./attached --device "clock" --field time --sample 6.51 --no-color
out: 1.04
